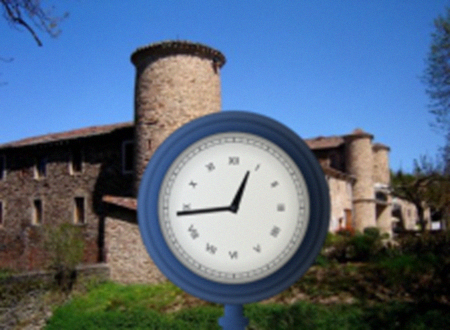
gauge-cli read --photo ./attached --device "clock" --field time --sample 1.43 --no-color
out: 12.44
